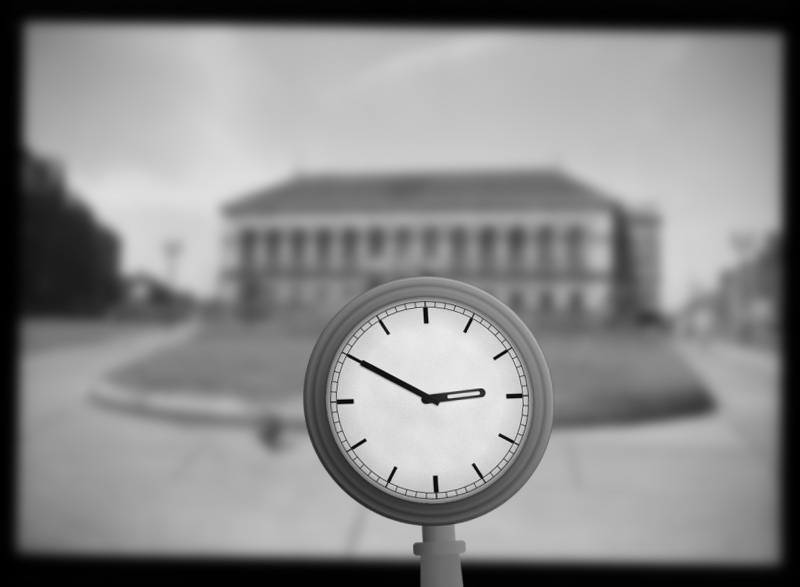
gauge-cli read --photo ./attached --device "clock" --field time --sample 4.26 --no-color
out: 2.50
